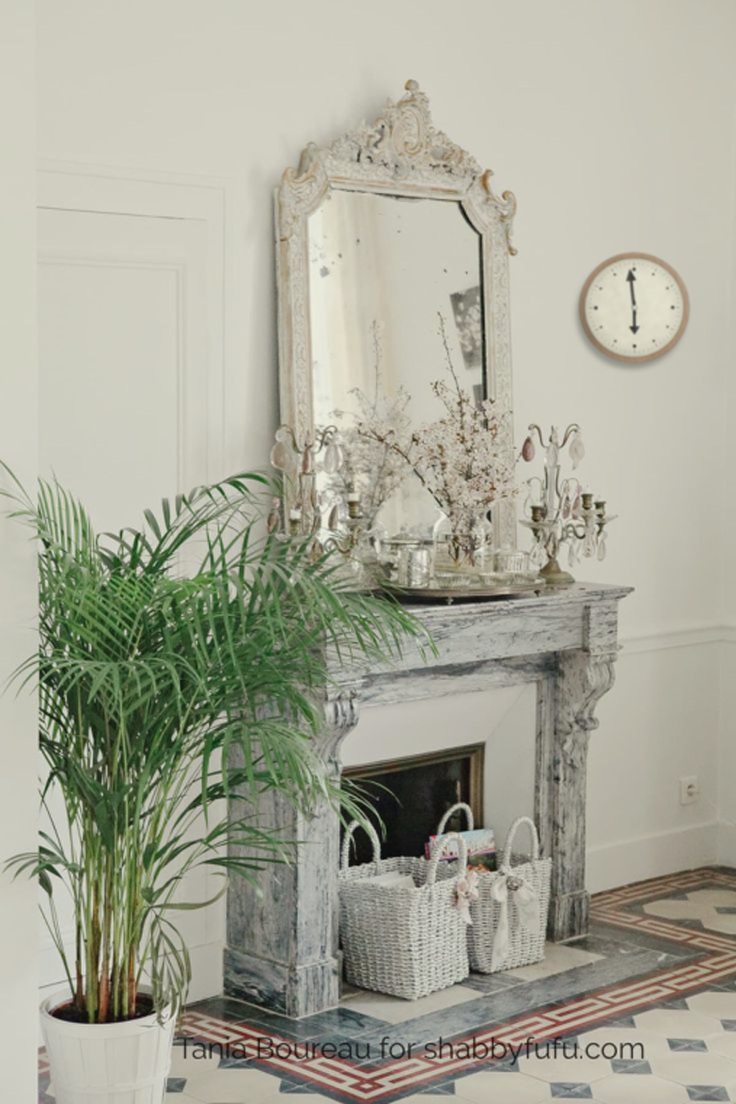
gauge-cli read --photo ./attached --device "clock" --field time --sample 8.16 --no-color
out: 5.59
